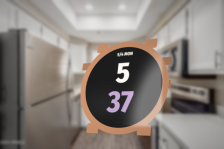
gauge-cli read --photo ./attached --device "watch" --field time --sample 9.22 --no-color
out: 5.37
